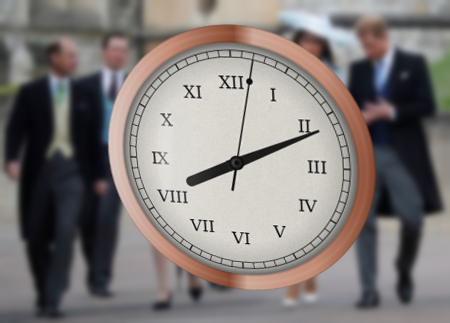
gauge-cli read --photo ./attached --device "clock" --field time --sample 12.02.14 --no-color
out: 8.11.02
